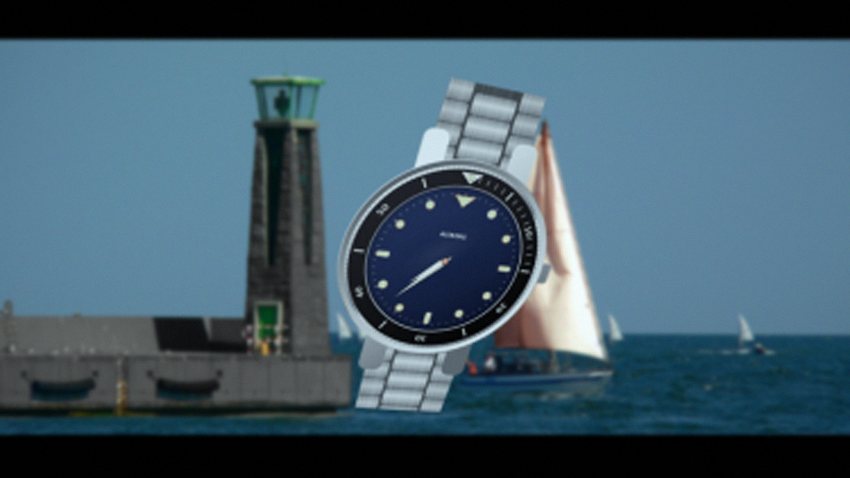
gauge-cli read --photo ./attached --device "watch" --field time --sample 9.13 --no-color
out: 7.37
